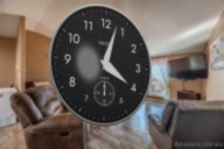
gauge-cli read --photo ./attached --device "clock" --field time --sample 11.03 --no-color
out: 4.03
